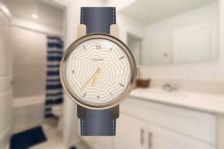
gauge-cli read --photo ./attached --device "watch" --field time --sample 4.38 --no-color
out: 6.37
